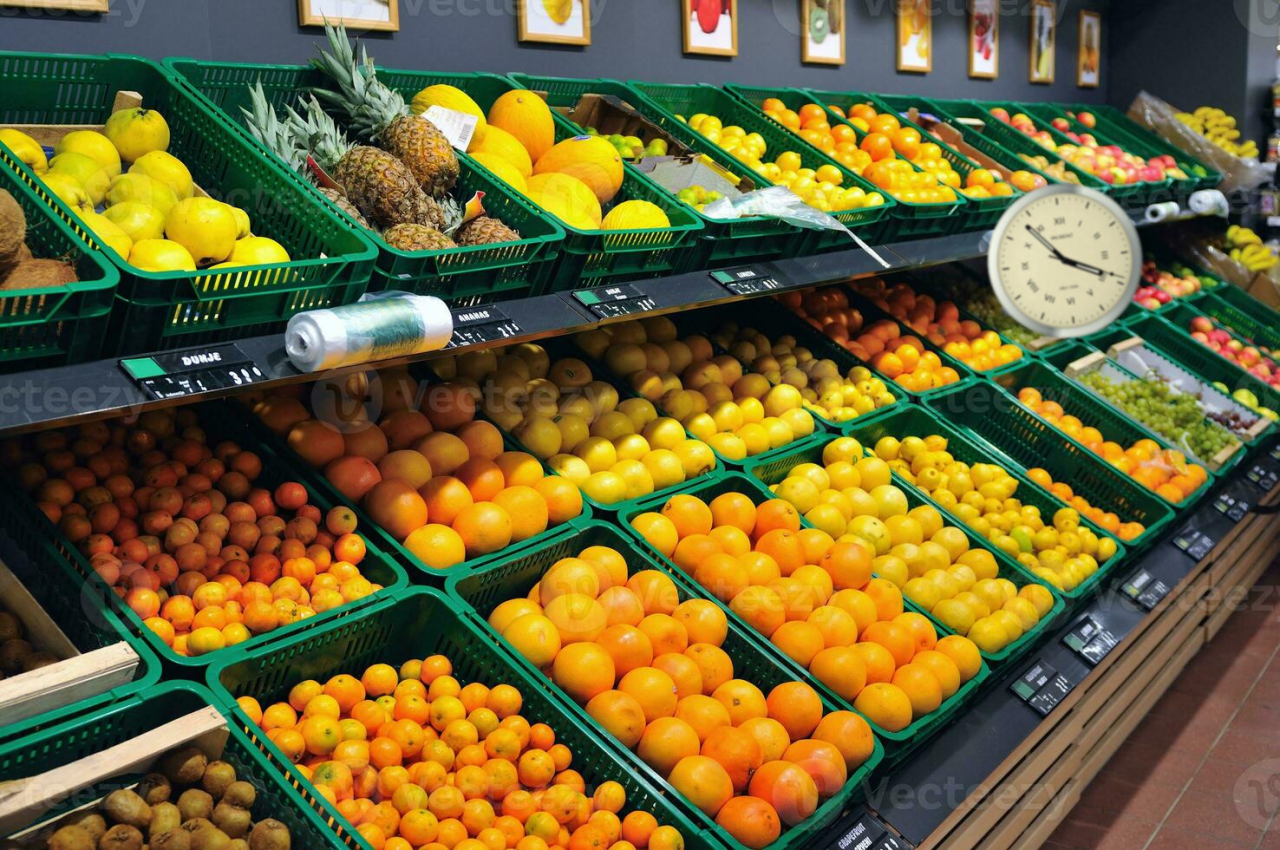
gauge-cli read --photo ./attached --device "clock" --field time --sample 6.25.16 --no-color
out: 3.53.19
